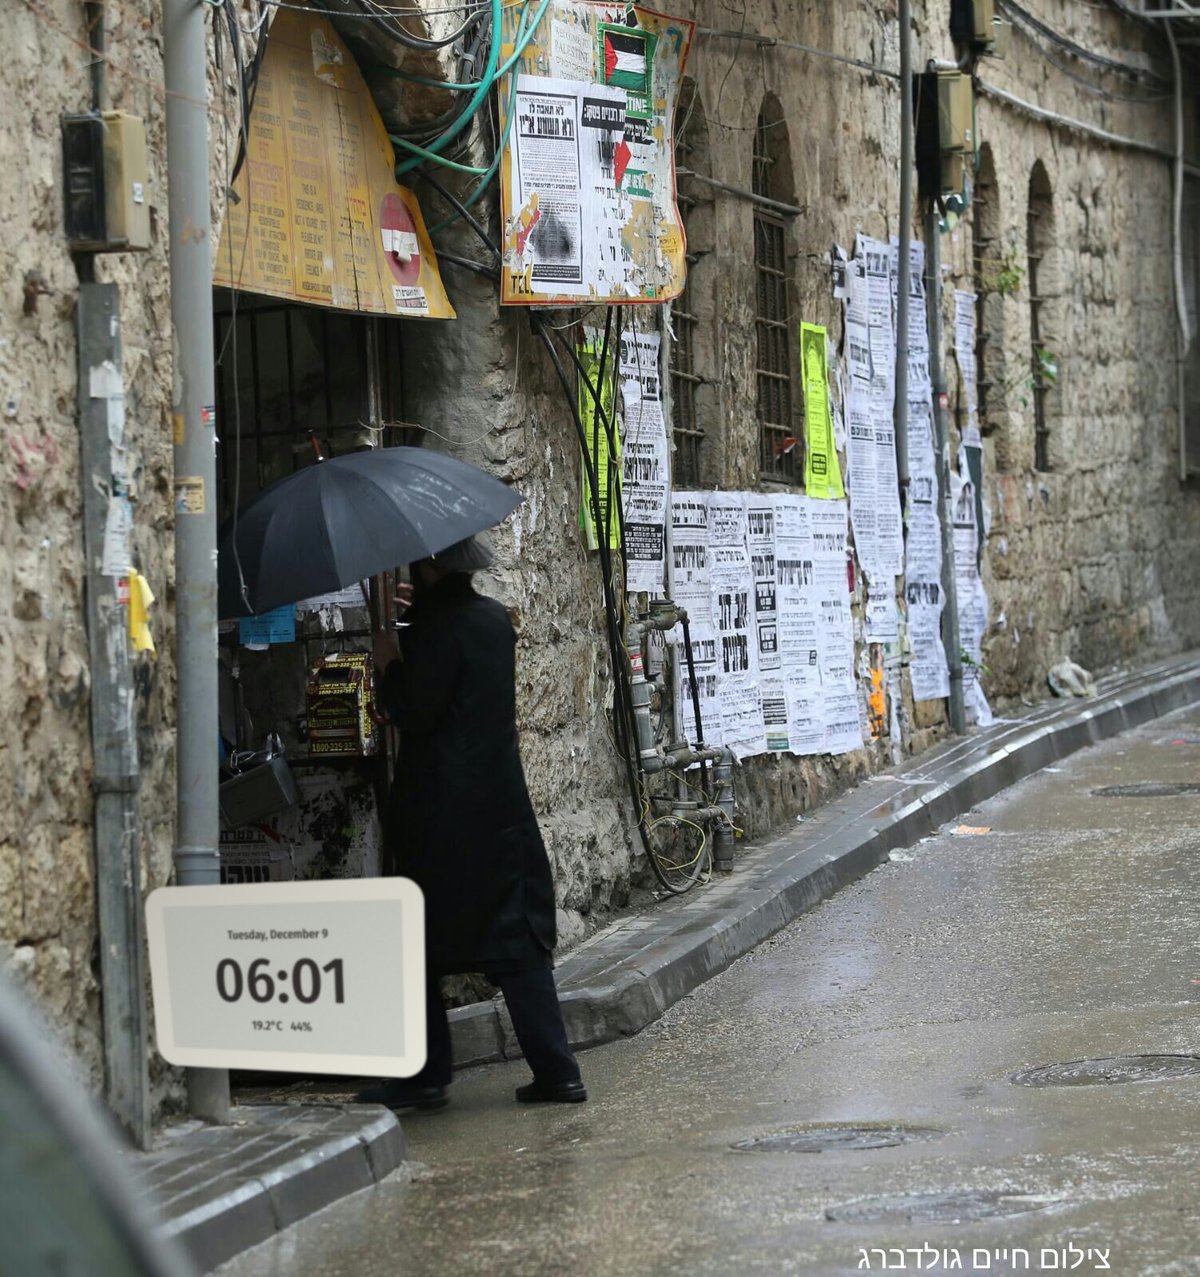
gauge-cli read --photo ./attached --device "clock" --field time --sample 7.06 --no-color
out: 6.01
